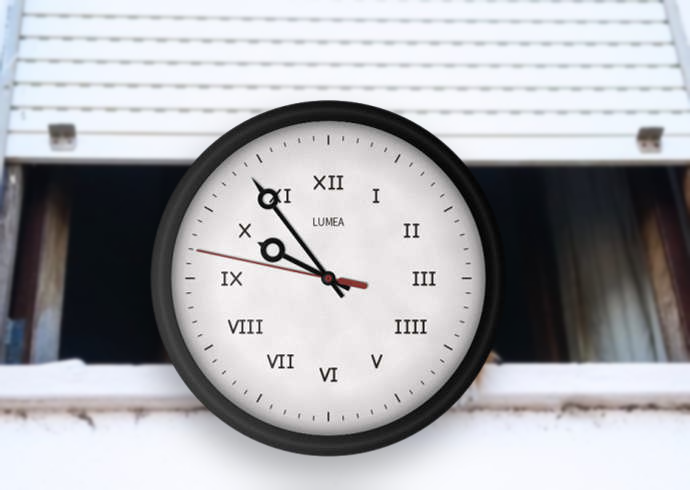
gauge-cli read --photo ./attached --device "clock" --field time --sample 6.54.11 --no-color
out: 9.53.47
